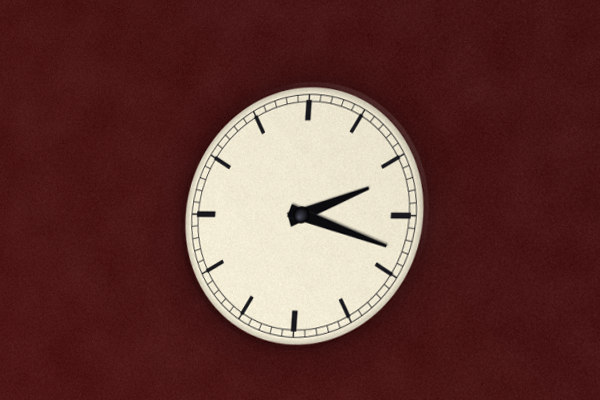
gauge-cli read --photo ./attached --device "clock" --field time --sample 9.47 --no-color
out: 2.18
